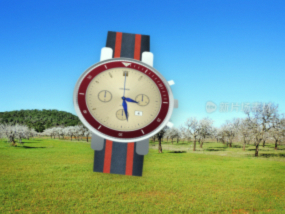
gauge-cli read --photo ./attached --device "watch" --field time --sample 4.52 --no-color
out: 3.28
